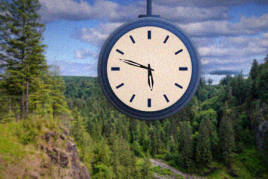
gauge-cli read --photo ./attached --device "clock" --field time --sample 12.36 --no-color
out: 5.48
